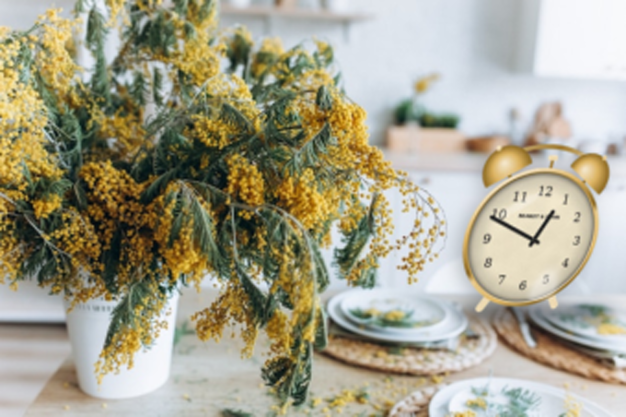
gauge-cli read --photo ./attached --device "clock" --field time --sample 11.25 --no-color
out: 12.49
